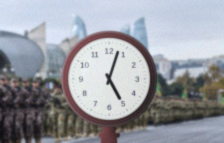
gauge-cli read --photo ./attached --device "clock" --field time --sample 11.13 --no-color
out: 5.03
